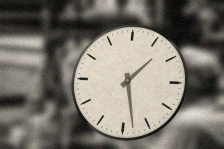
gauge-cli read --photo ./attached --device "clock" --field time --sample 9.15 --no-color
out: 1.28
